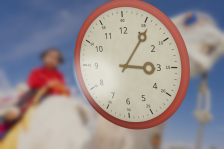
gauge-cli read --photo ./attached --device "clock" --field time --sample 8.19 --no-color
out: 3.06
